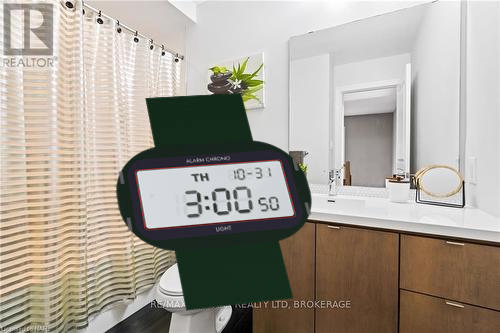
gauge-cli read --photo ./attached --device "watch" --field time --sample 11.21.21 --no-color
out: 3.00.50
